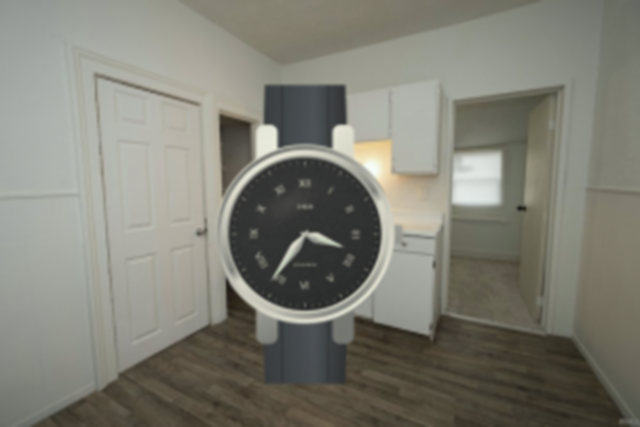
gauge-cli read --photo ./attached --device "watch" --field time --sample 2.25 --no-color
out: 3.36
